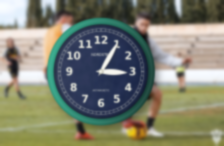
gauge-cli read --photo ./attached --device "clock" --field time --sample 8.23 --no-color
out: 3.05
